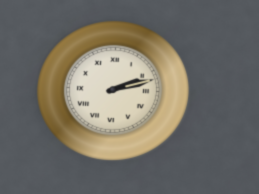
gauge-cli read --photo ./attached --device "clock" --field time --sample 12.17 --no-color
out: 2.12
